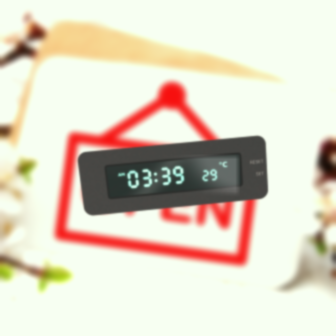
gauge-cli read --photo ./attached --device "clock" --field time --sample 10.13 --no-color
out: 3.39
